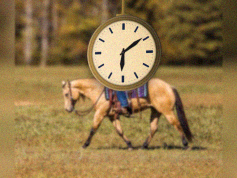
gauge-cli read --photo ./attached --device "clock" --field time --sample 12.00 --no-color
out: 6.09
